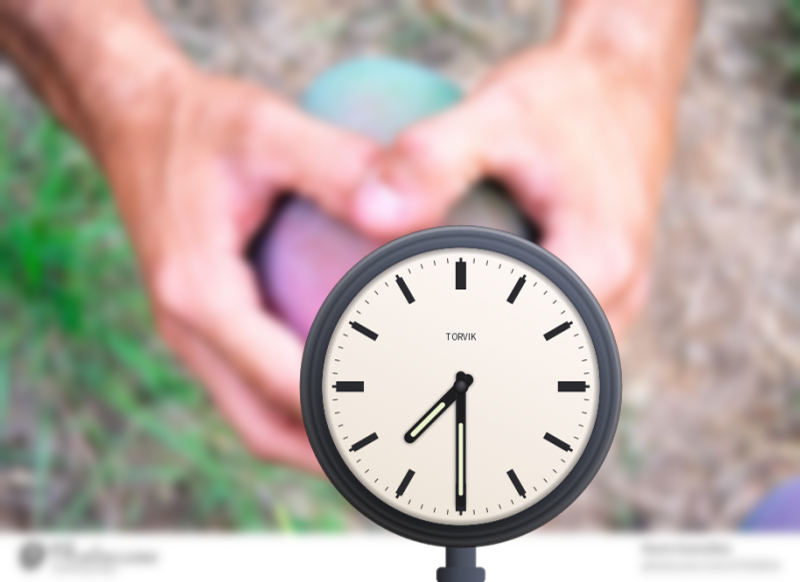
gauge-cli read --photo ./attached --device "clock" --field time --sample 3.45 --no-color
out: 7.30
